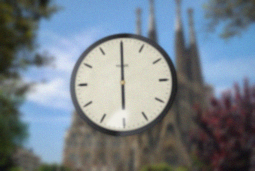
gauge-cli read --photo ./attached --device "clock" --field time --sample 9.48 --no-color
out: 6.00
